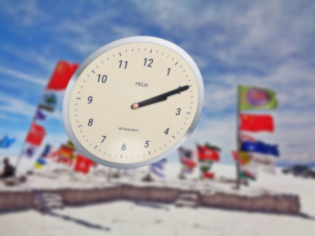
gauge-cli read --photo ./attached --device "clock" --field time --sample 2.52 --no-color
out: 2.10
